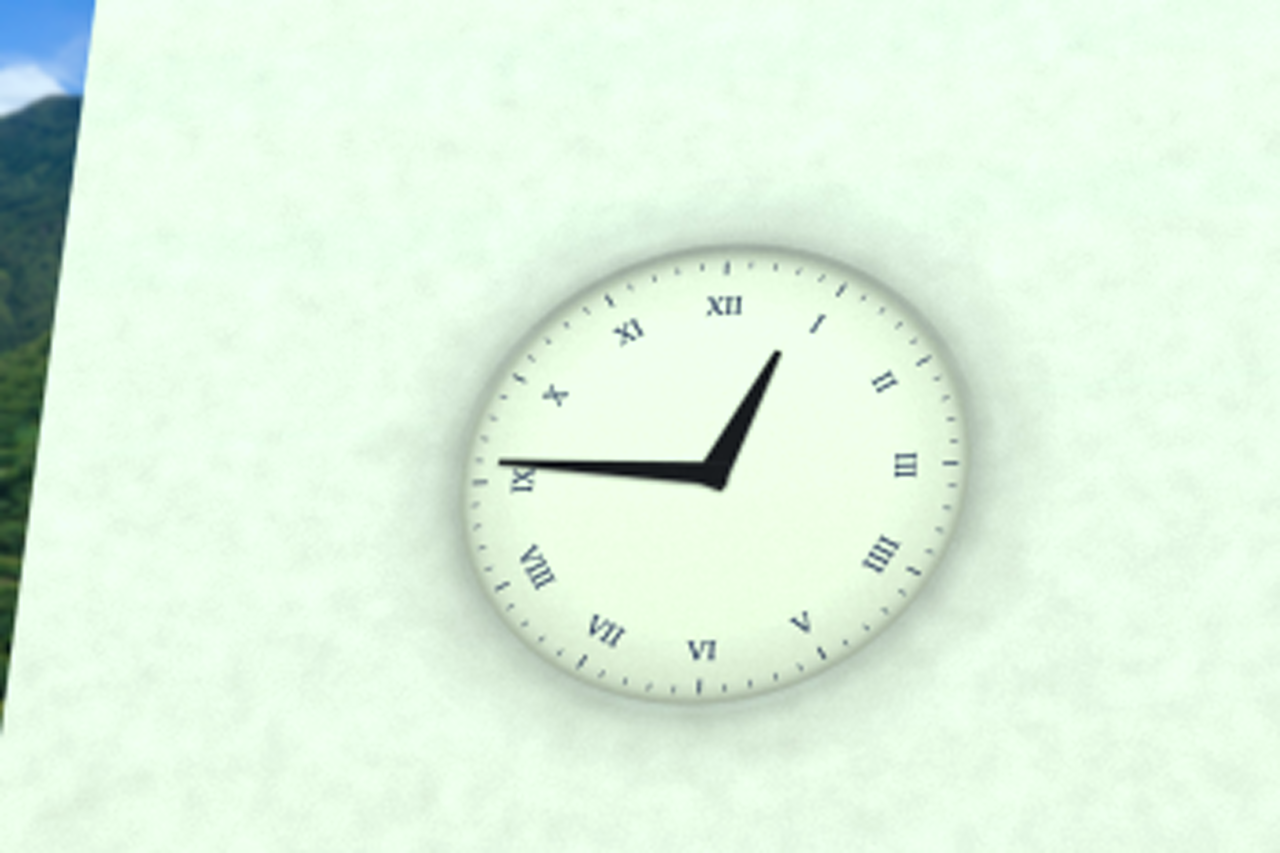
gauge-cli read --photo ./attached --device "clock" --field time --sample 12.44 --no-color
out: 12.46
